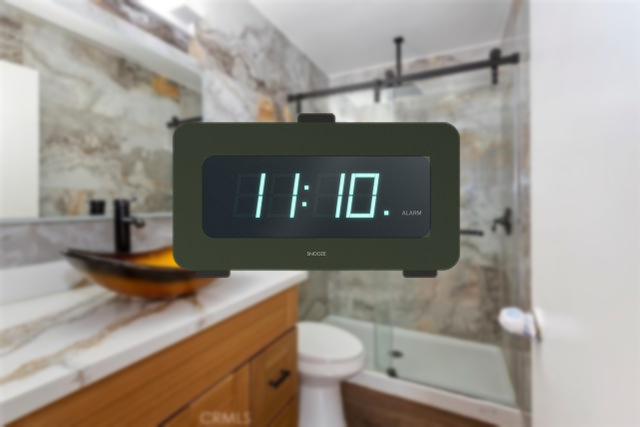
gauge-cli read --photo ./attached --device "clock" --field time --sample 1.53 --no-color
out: 11.10
